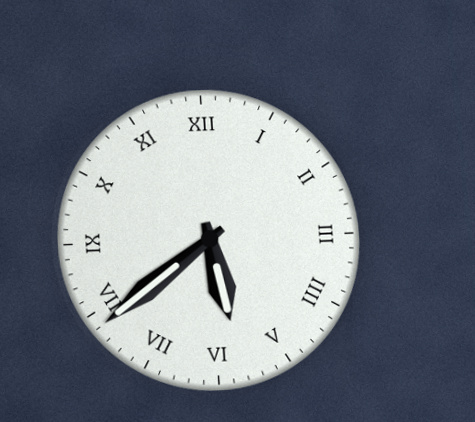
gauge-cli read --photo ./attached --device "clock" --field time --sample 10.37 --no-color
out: 5.39
